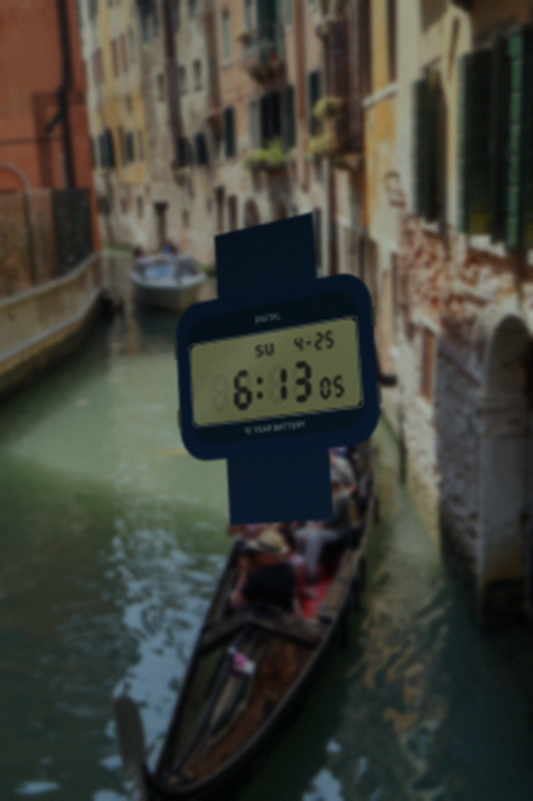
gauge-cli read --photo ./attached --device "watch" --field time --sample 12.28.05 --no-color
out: 6.13.05
